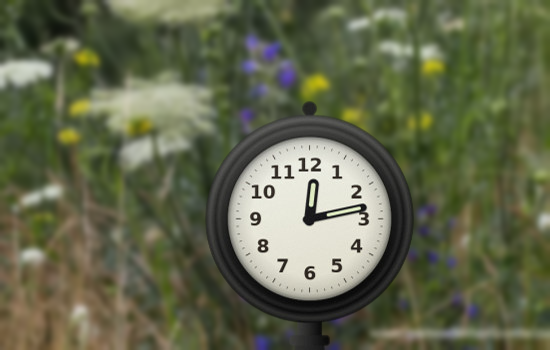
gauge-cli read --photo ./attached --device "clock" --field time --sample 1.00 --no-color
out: 12.13
